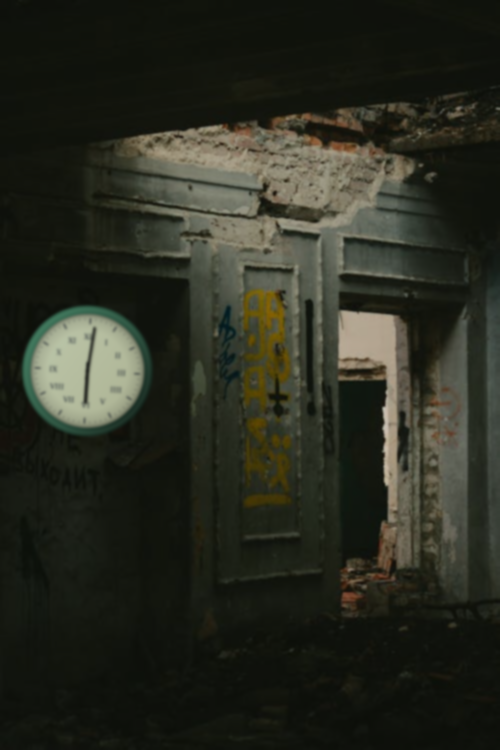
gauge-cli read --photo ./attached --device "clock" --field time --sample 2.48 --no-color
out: 6.01
